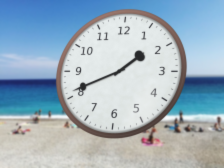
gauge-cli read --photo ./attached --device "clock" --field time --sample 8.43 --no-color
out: 1.41
